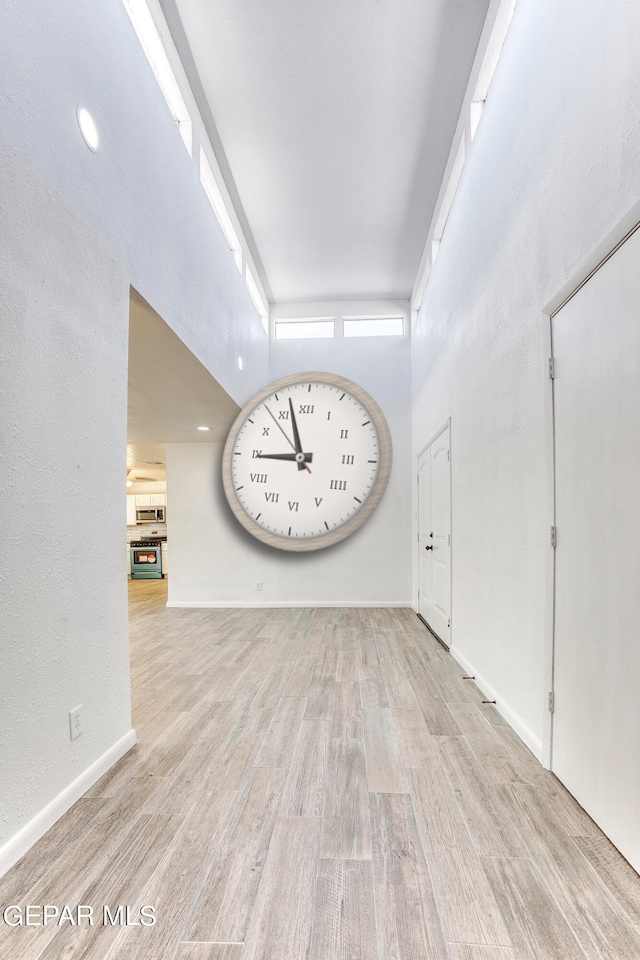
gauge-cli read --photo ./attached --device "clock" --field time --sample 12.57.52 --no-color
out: 8.56.53
